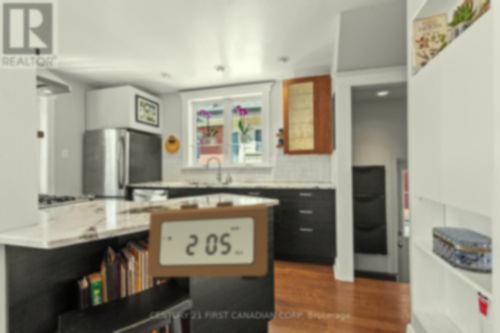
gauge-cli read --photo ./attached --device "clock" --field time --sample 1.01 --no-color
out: 2.05
